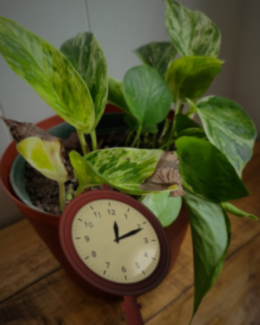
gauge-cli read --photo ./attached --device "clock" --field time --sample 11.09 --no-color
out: 12.11
